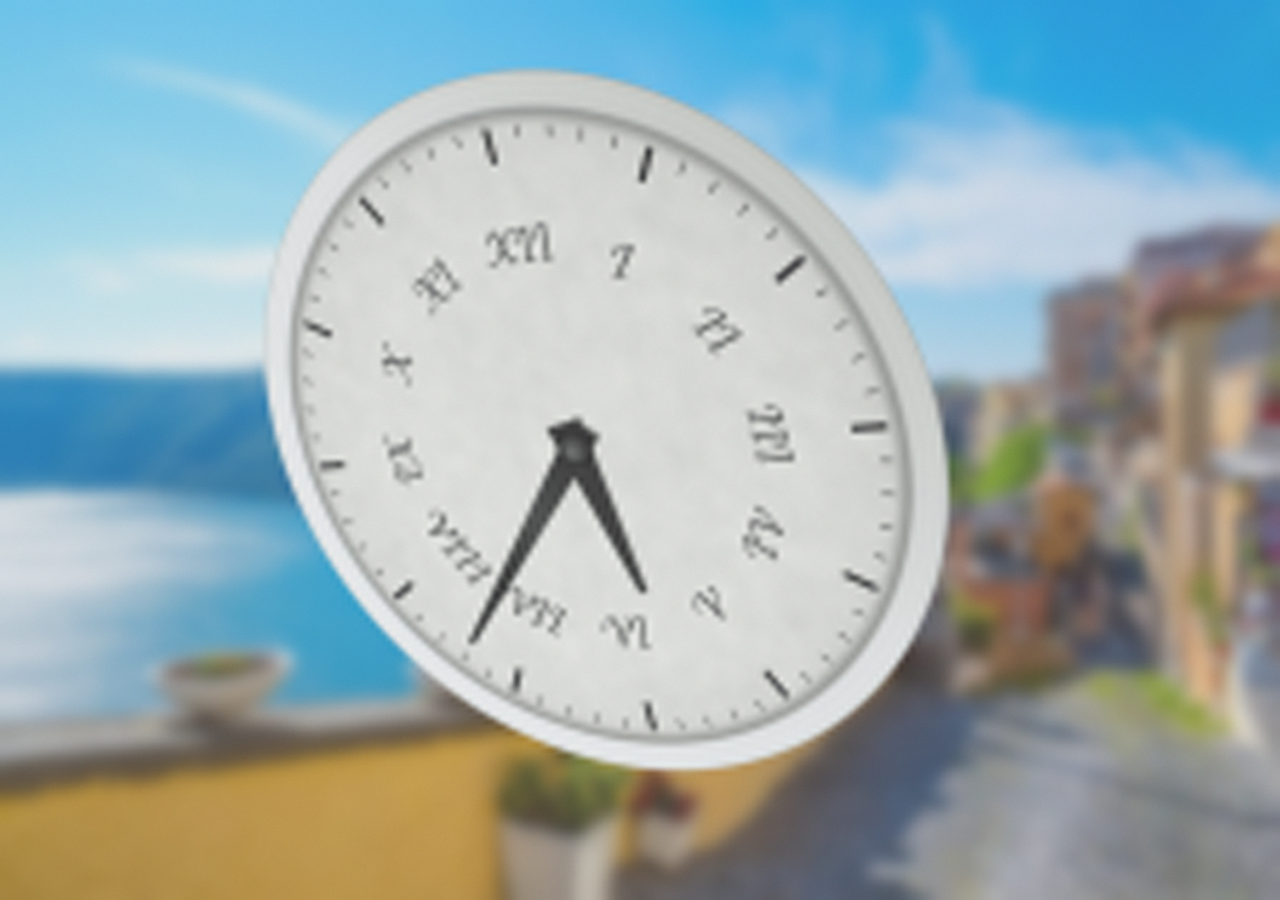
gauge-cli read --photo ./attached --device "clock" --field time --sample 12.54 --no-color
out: 5.37
